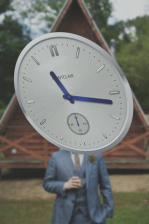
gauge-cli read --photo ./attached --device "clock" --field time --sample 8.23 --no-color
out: 11.17
